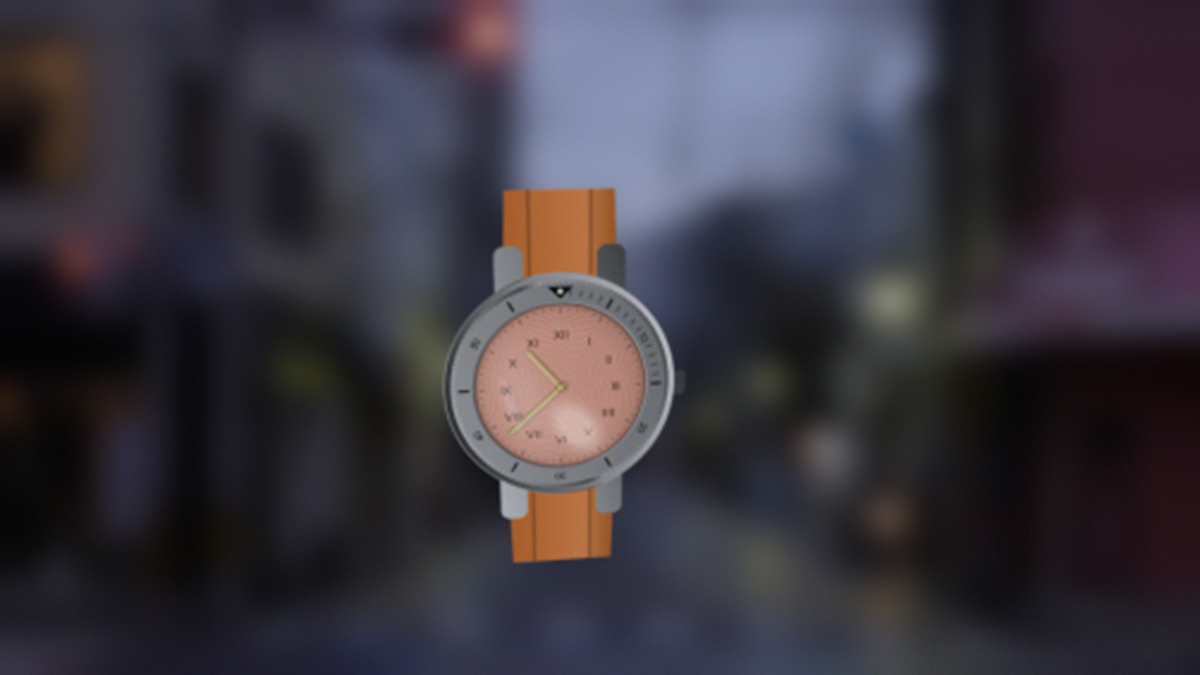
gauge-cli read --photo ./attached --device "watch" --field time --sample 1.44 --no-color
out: 10.38
